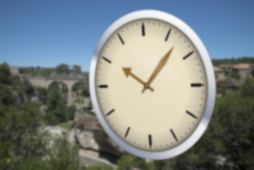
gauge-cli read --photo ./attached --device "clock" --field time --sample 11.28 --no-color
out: 10.07
